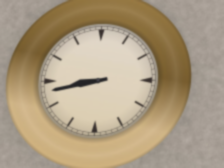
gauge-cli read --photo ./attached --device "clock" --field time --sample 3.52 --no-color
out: 8.43
